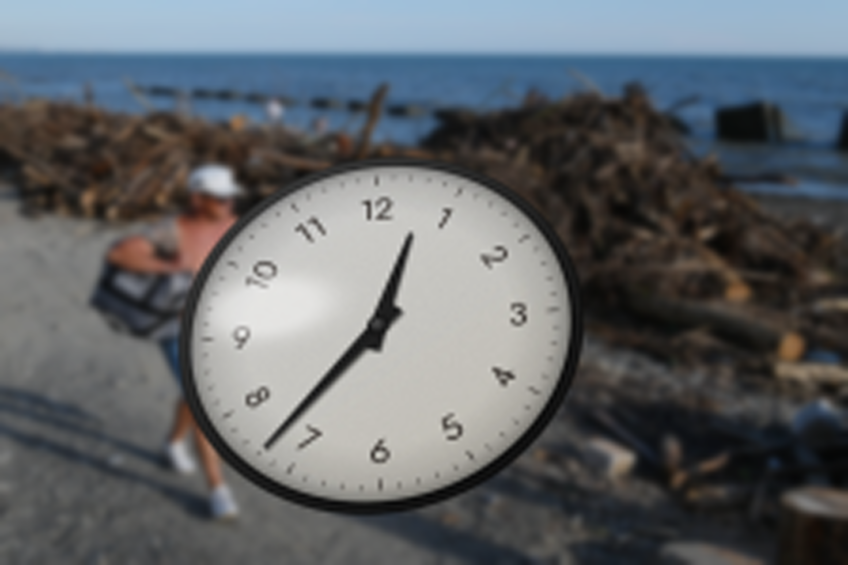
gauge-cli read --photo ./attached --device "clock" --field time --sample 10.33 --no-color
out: 12.37
